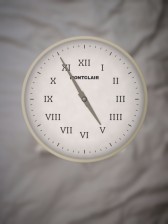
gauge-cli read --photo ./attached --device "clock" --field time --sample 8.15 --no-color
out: 4.55
